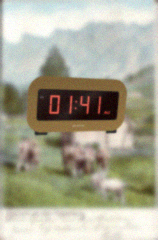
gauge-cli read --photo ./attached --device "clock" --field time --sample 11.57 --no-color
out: 1.41
